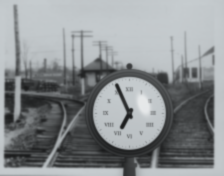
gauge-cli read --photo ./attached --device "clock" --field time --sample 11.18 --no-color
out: 6.56
